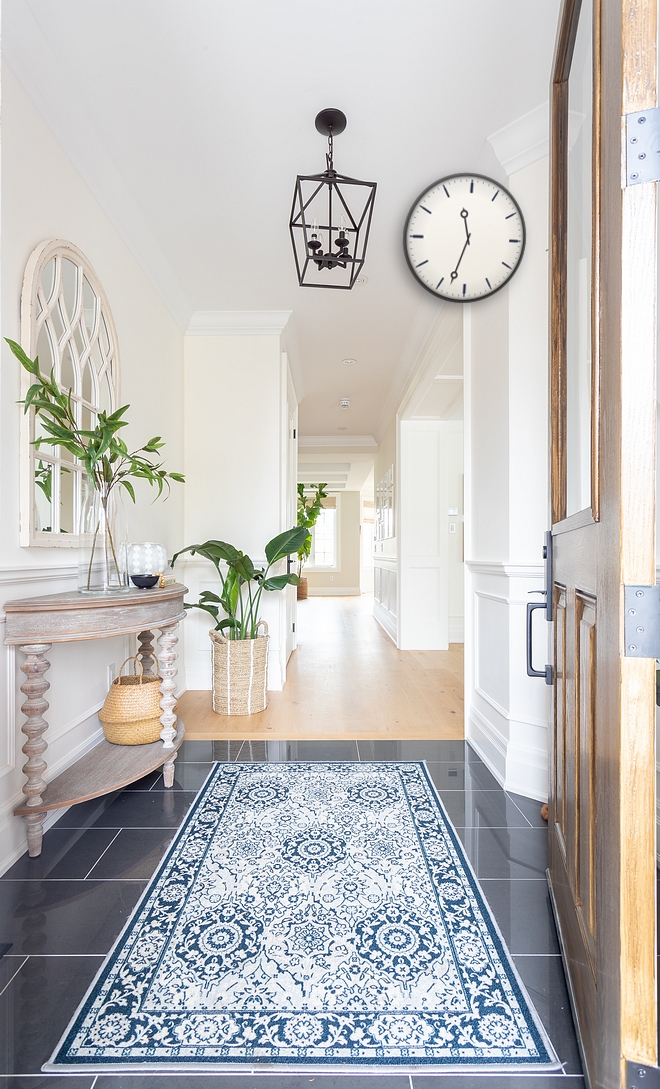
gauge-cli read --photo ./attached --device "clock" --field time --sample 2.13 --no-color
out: 11.33
